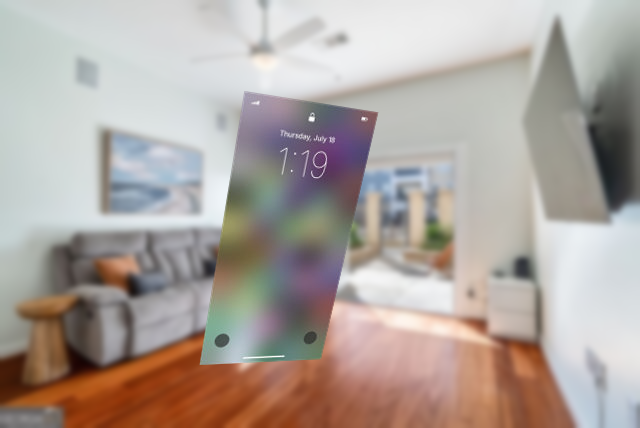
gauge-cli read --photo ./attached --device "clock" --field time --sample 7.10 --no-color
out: 1.19
